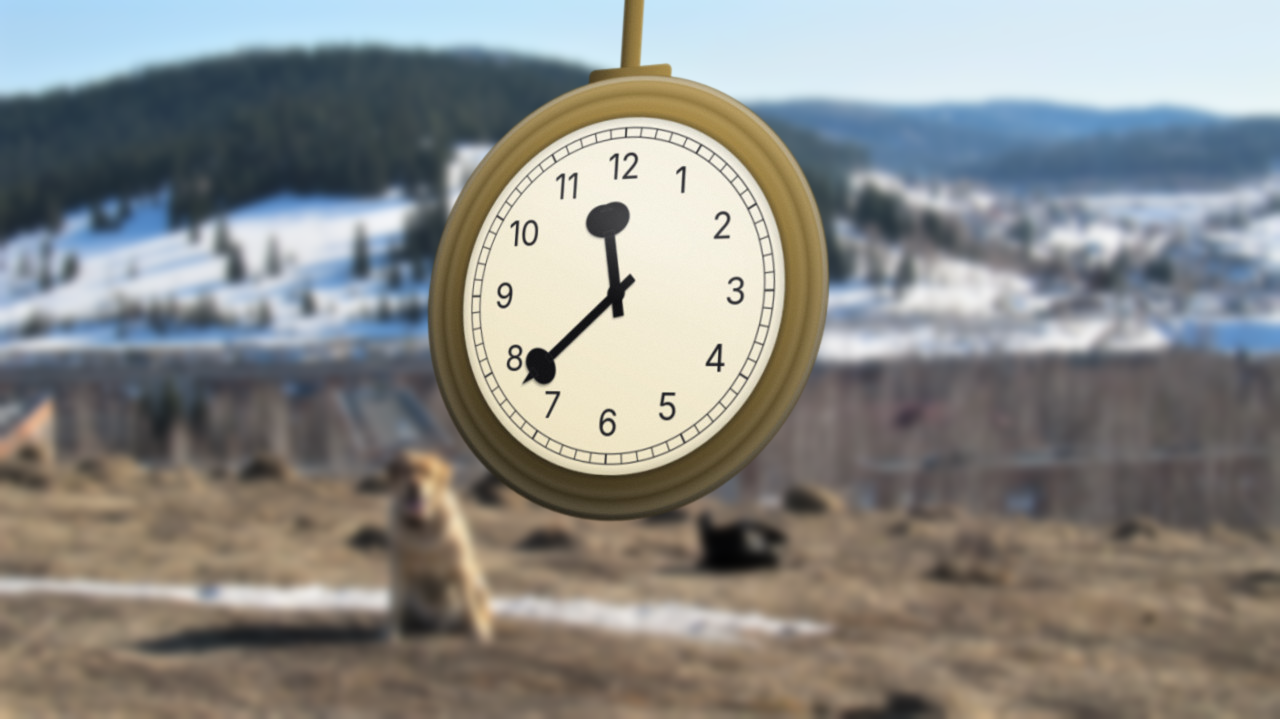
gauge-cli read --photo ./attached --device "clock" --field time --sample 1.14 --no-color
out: 11.38
